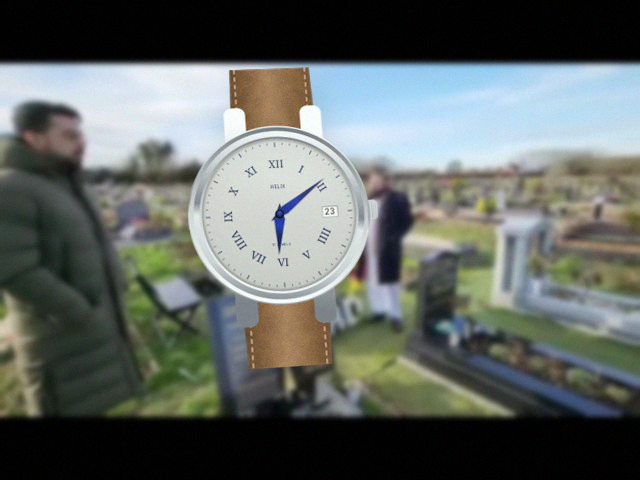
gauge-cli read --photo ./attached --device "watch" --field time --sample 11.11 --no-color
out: 6.09
